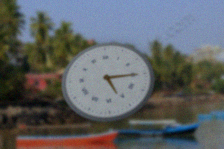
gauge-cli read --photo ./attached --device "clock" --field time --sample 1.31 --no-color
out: 5.15
